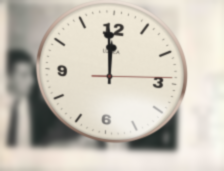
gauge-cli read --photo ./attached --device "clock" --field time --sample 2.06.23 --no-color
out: 11.59.14
